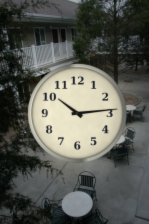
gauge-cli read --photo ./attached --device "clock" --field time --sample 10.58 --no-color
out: 10.14
